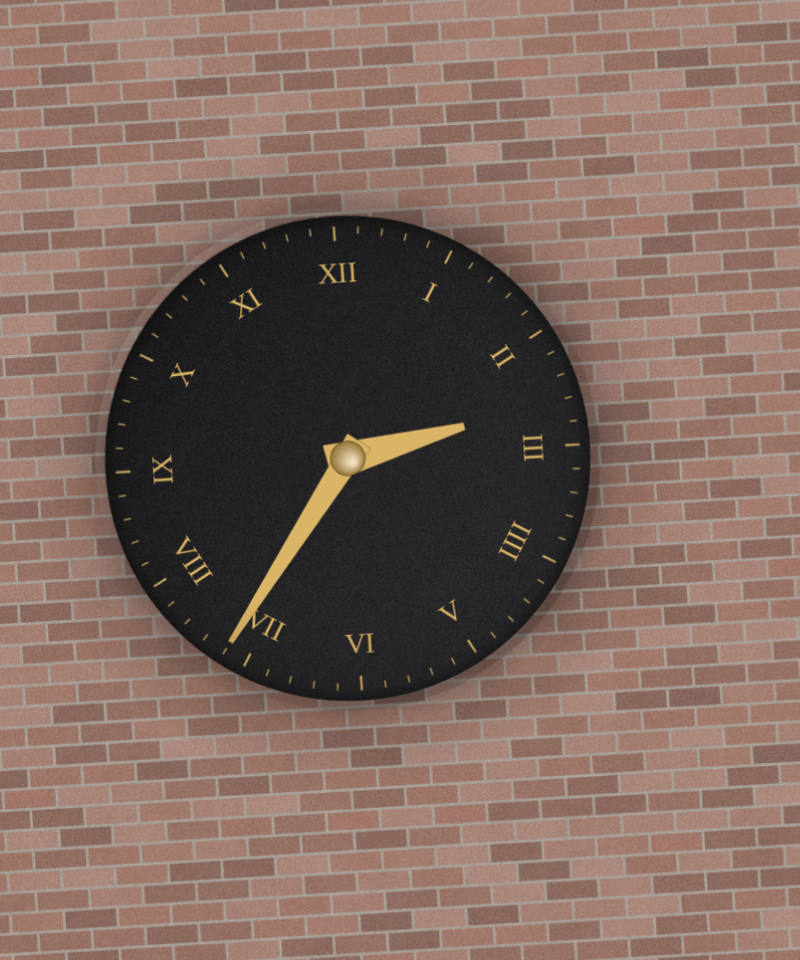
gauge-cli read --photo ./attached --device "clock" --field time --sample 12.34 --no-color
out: 2.36
